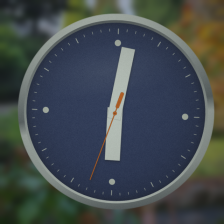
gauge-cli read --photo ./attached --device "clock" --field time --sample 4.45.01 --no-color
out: 6.01.33
